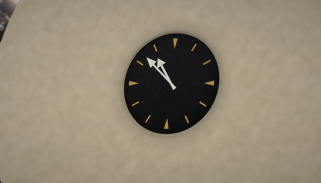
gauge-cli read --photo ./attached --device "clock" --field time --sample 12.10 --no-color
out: 10.52
